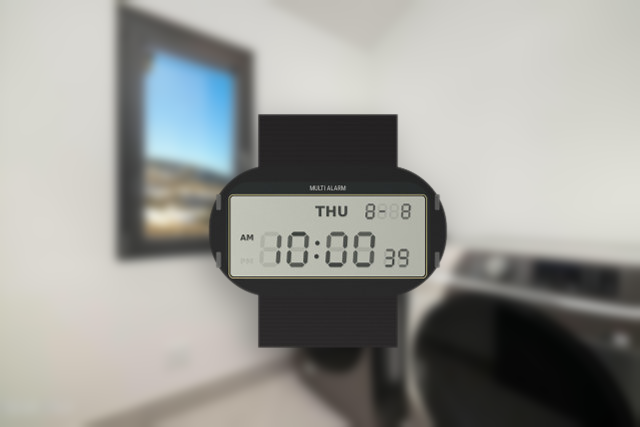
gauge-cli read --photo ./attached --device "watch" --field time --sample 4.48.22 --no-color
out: 10.00.39
